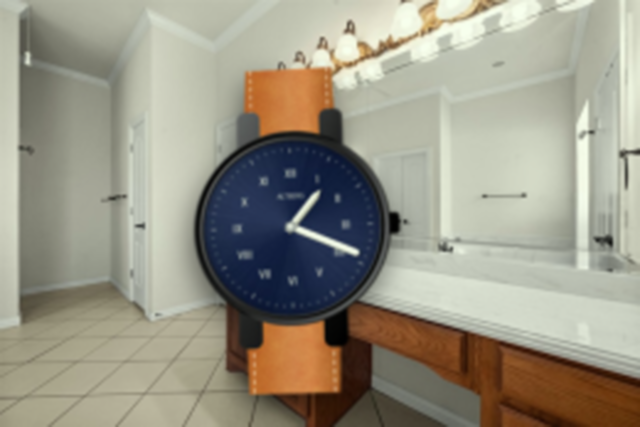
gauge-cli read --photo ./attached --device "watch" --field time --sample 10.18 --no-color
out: 1.19
